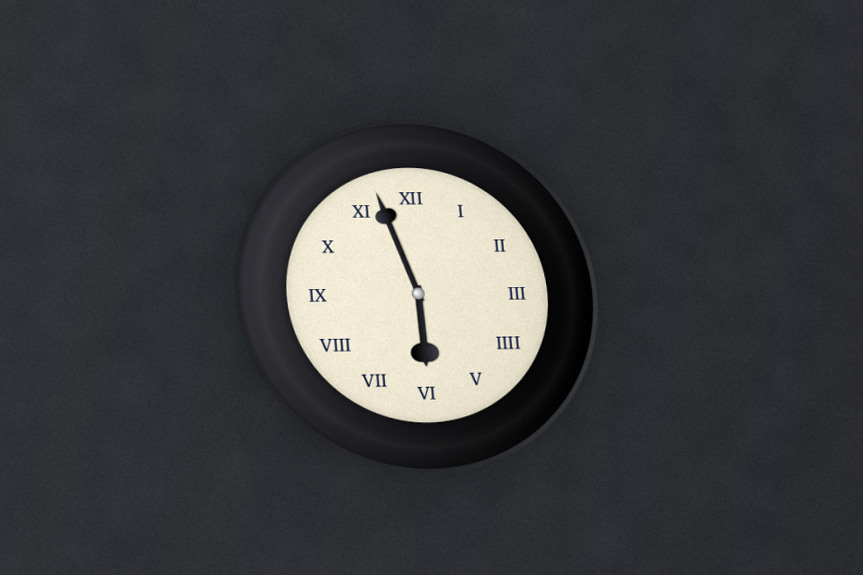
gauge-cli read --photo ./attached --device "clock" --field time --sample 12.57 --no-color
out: 5.57
